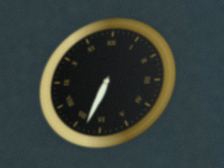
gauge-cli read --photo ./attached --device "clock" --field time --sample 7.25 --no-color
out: 6.33
